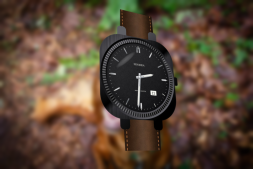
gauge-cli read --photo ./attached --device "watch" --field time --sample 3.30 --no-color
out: 2.31
